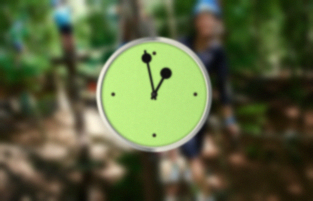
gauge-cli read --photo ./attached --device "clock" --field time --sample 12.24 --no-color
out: 12.58
